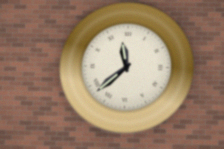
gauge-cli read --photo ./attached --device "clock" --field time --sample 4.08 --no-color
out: 11.38
